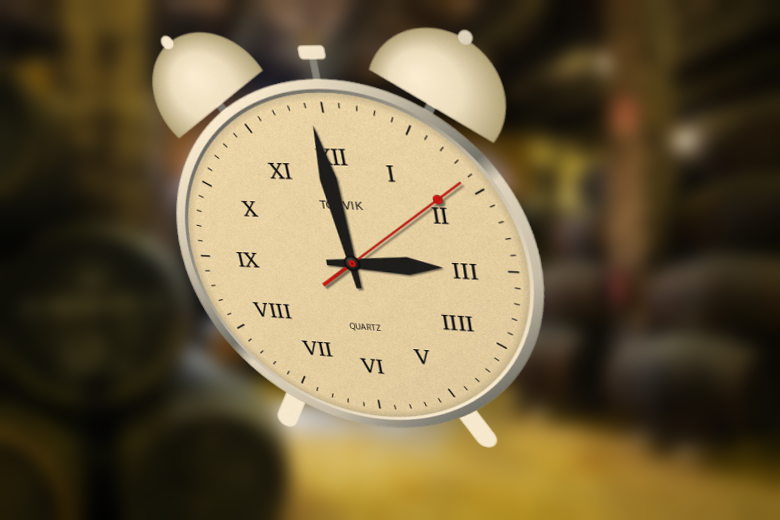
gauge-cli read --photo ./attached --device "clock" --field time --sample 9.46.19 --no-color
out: 2.59.09
